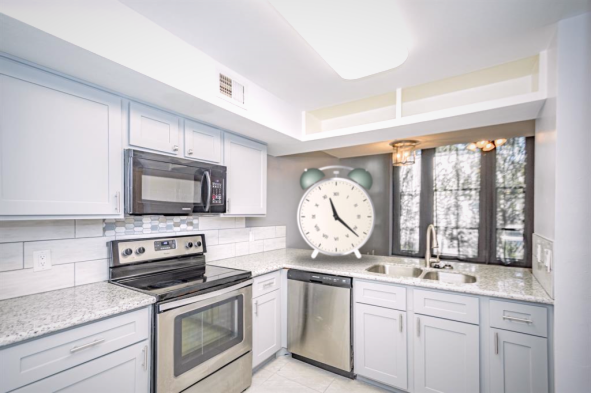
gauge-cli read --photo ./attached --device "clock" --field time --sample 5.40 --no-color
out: 11.22
